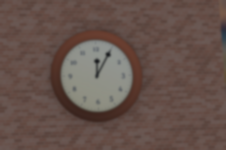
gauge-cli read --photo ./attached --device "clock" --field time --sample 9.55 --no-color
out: 12.05
